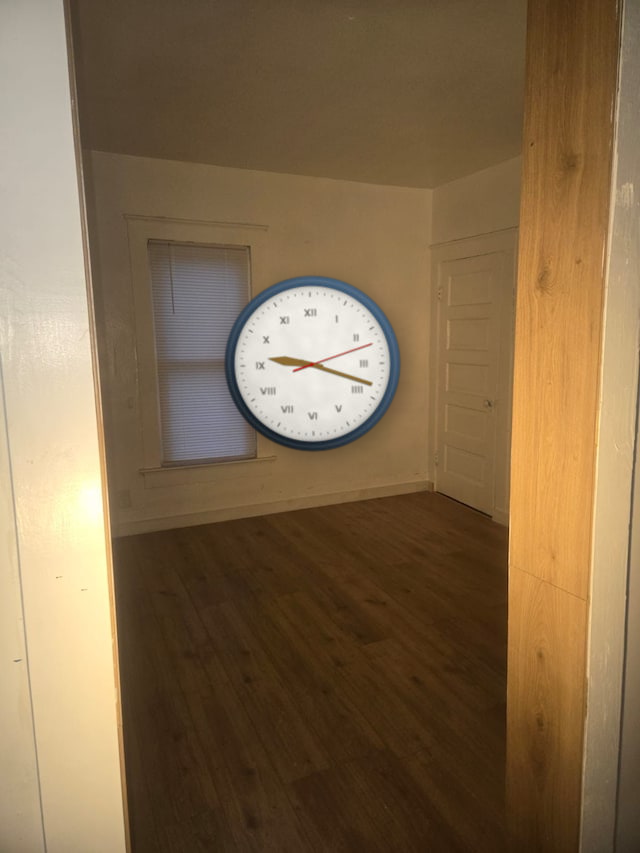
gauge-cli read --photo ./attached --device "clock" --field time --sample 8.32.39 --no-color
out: 9.18.12
